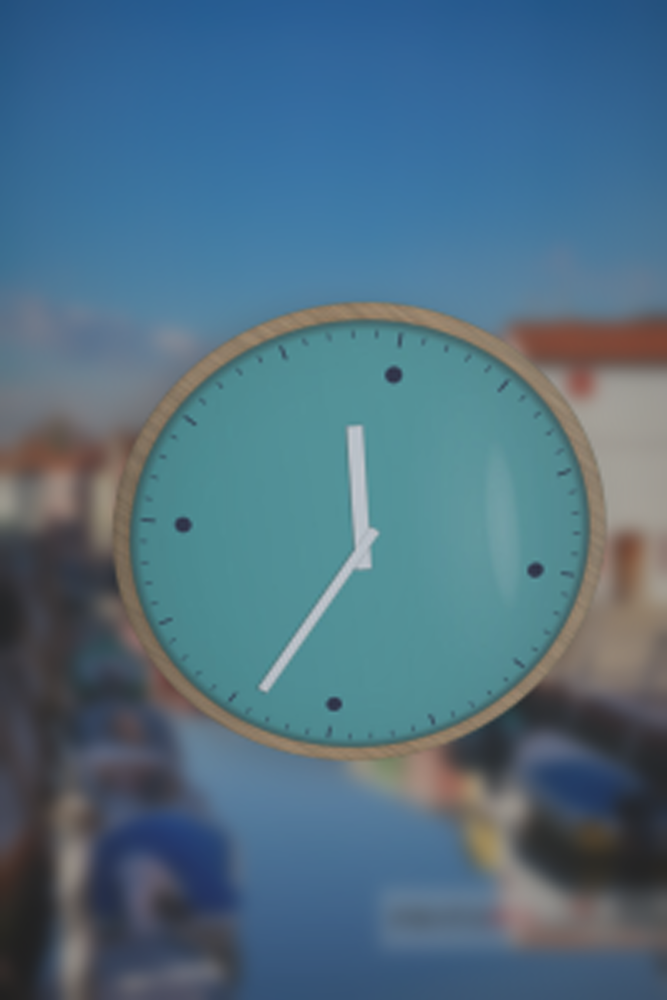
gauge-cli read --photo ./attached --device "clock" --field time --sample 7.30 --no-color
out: 11.34
